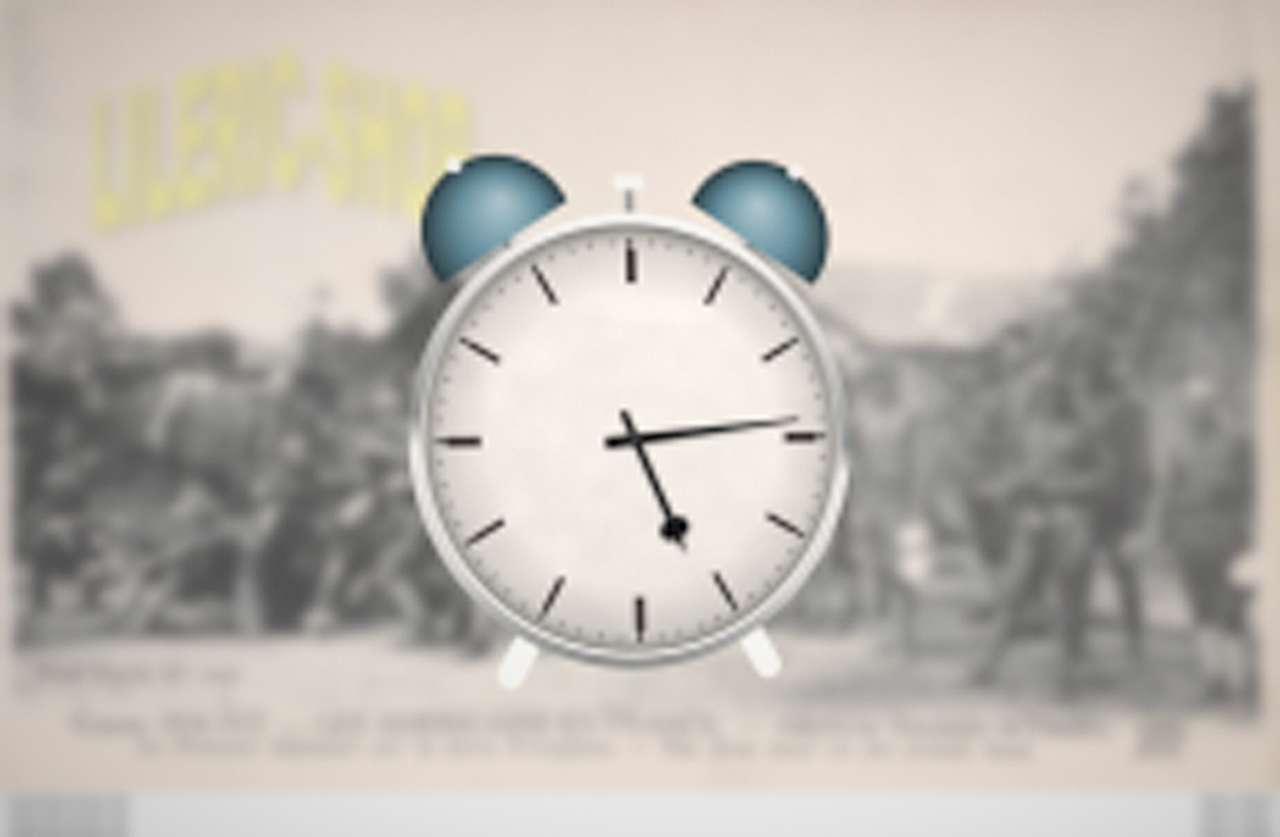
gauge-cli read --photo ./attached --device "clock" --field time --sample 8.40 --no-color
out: 5.14
